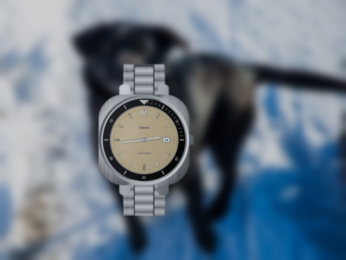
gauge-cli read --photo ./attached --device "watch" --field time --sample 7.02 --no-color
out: 2.44
